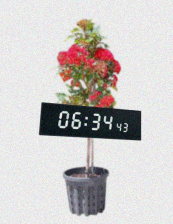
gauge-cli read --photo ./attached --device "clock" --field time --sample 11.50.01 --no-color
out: 6.34.43
